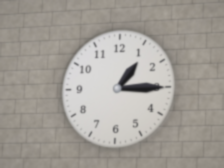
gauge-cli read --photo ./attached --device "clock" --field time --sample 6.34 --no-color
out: 1.15
